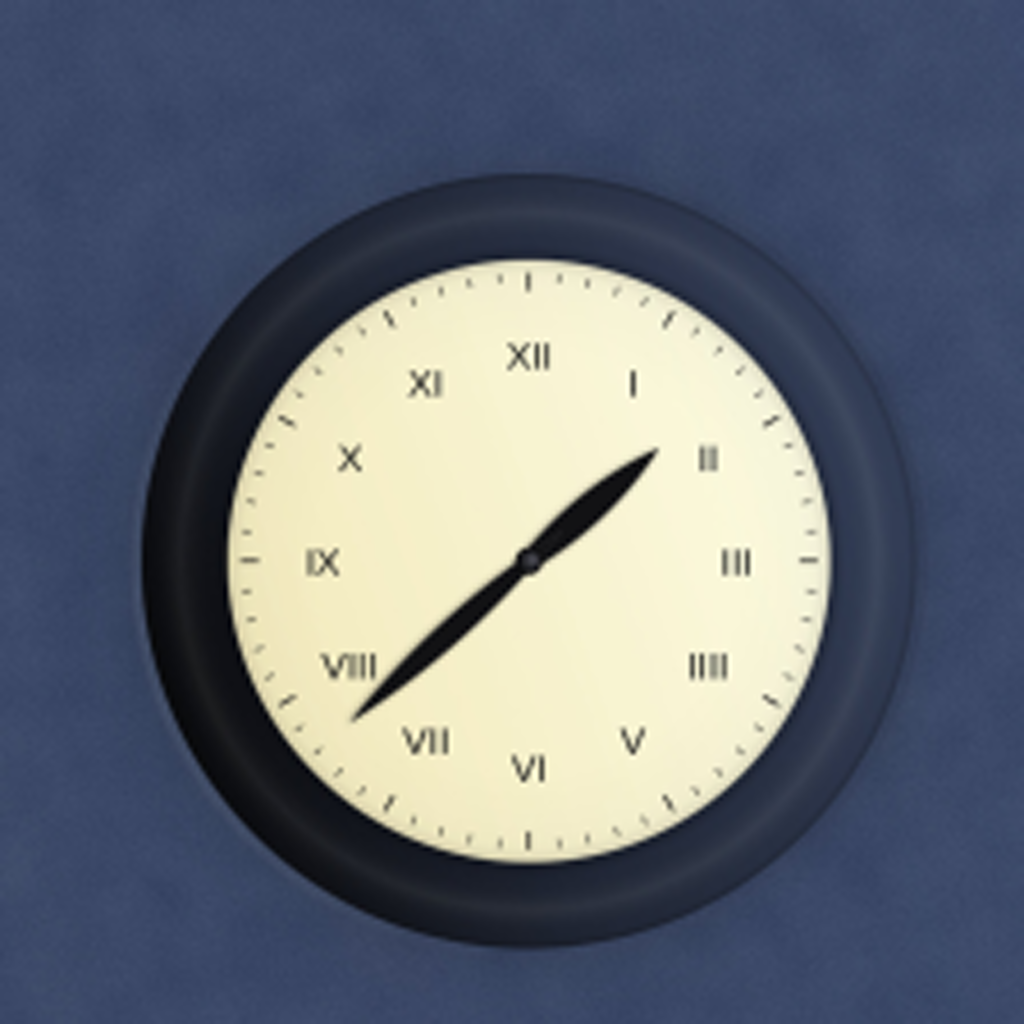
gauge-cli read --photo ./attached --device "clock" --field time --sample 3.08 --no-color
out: 1.38
